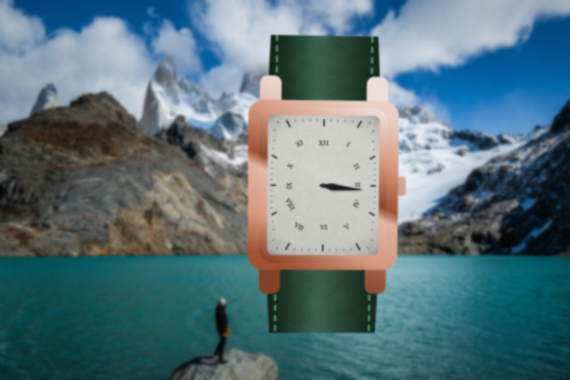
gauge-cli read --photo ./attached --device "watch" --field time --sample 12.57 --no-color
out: 3.16
